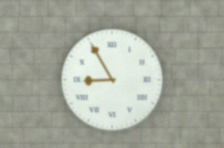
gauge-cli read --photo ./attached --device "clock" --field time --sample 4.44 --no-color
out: 8.55
